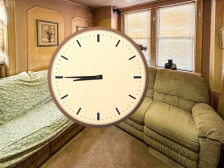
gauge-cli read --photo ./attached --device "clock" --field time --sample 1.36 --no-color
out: 8.45
